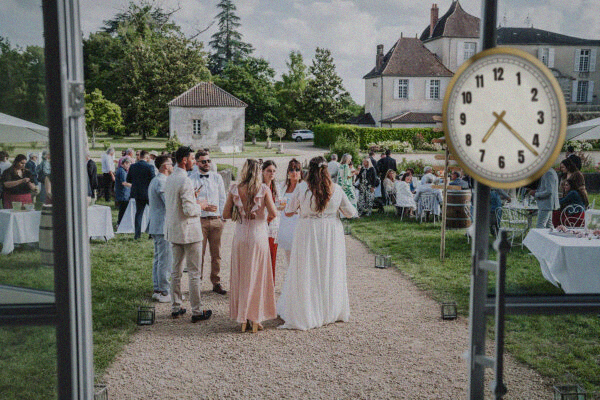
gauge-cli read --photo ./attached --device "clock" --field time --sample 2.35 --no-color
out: 7.22
